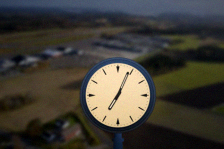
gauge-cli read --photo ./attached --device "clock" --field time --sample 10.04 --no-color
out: 7.04
